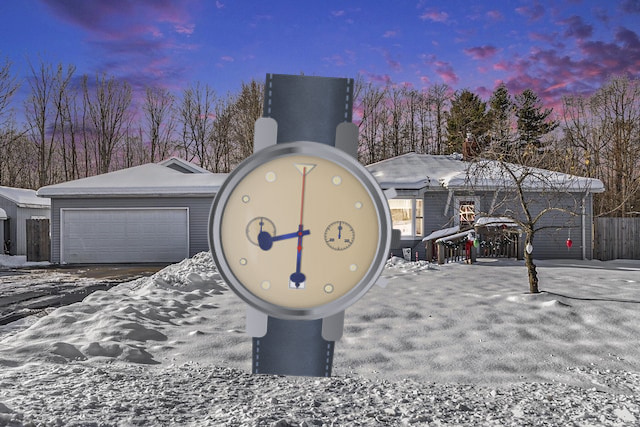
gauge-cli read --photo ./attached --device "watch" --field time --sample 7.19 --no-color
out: 8.30
